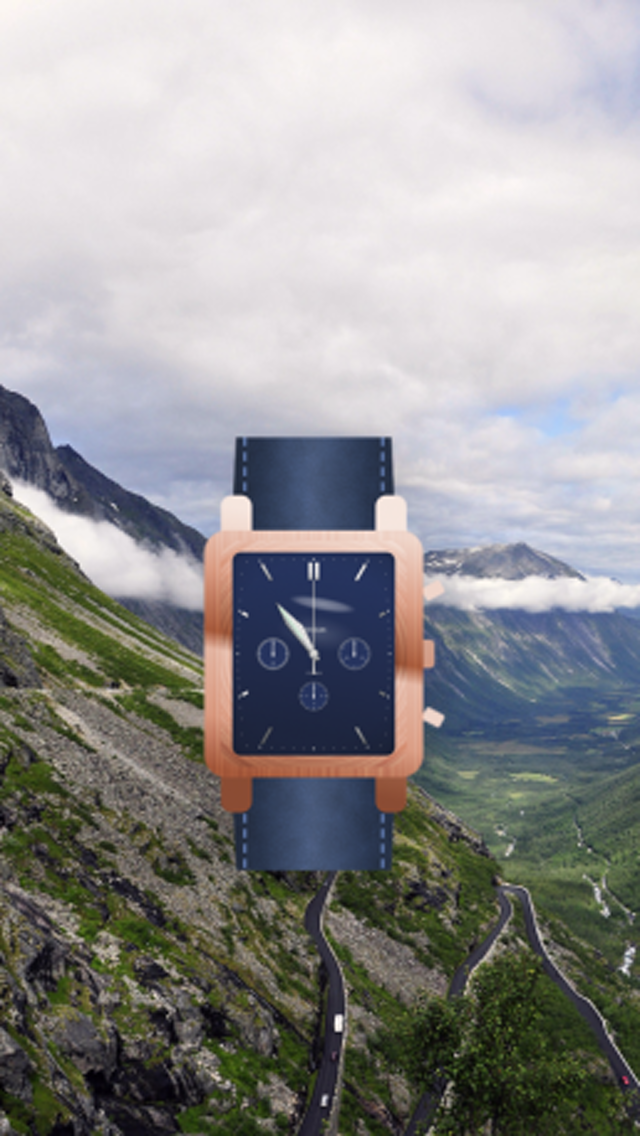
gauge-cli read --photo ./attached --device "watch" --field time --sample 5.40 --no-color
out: 10.54
